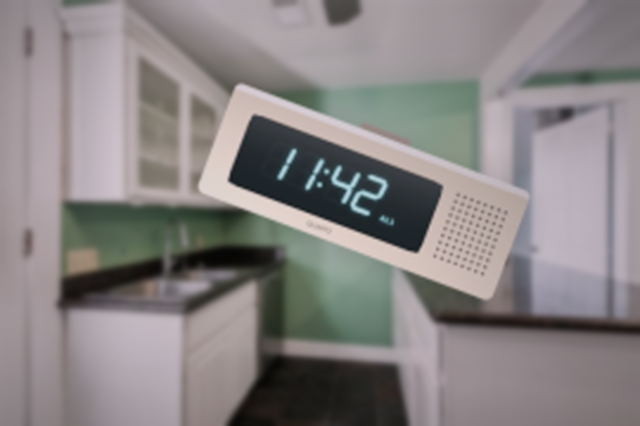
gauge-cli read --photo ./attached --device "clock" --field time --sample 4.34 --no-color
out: 11.42
